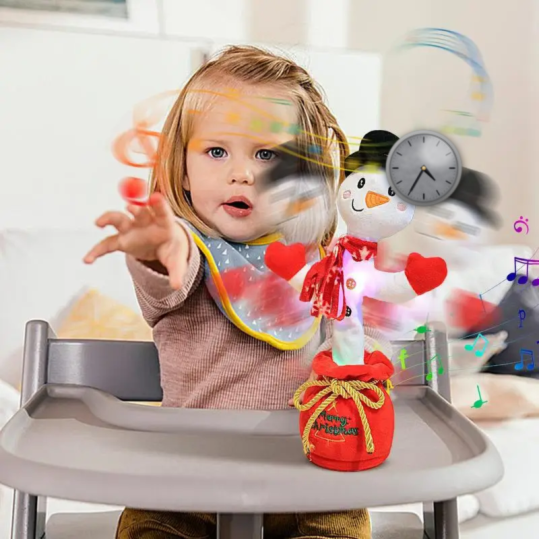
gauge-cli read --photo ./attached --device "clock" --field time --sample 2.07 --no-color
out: 4.35
